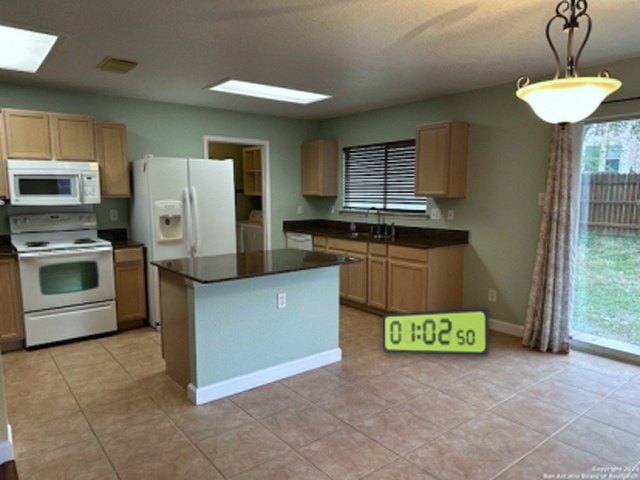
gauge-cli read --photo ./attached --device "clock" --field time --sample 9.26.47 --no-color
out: 1.02.50
